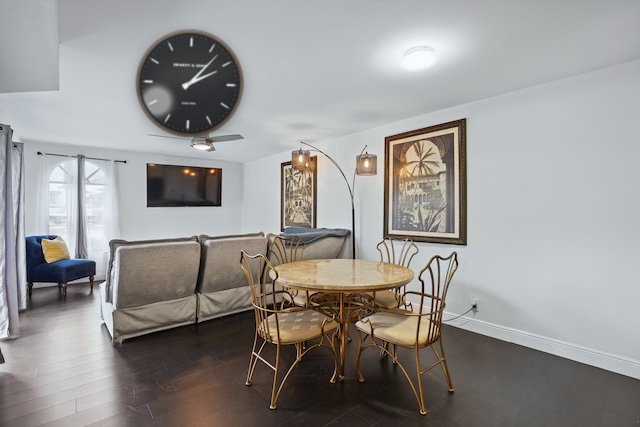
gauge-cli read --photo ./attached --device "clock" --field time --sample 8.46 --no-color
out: 2.07
